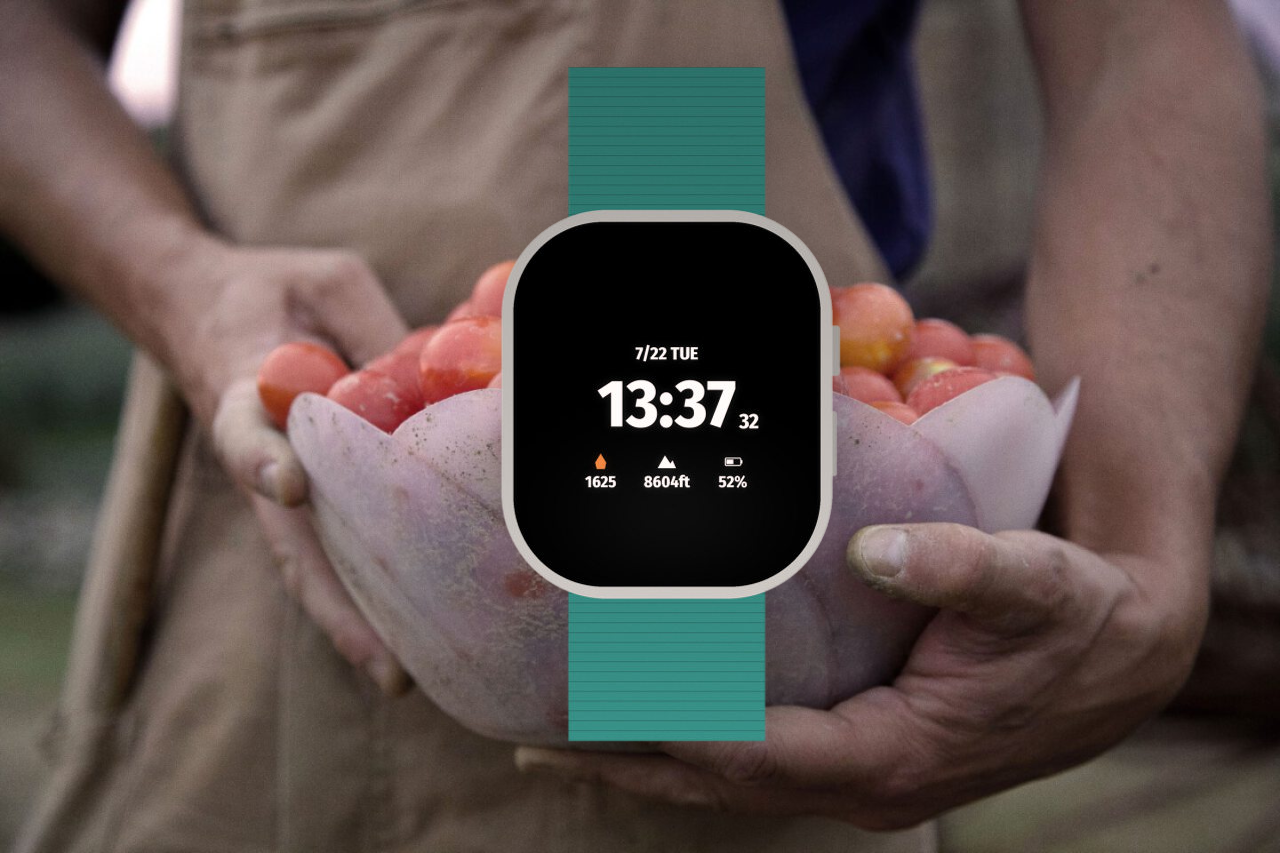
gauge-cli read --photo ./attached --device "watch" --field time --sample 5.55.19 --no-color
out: 13.37.32
